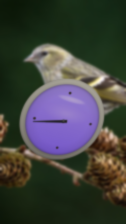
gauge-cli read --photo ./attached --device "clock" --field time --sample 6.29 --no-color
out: 8.44
